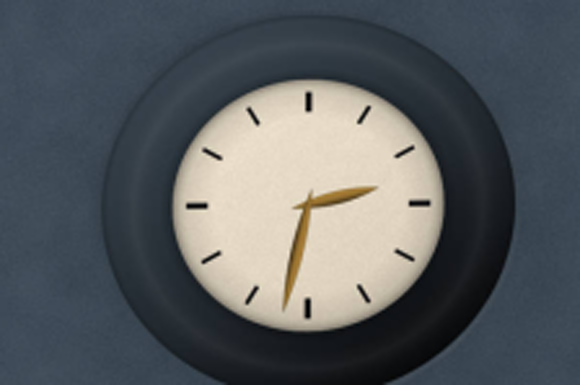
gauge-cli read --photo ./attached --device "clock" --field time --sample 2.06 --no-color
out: 2.32
